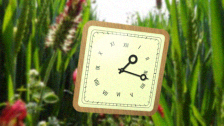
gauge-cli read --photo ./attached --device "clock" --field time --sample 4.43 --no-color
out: 1.17
